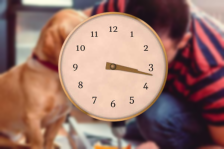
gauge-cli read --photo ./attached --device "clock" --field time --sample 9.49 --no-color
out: 3.17
